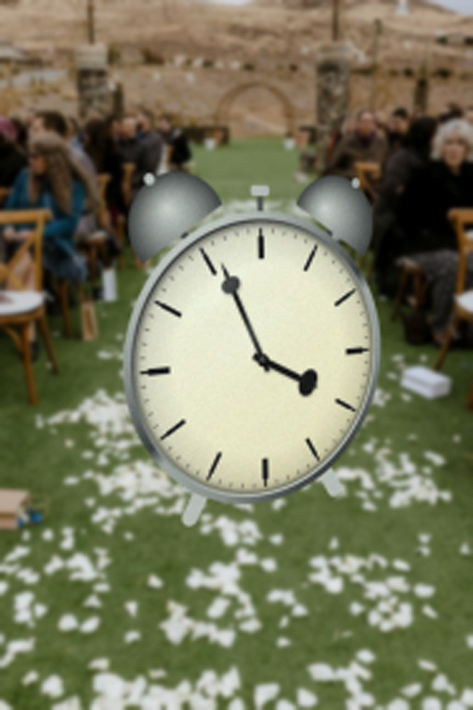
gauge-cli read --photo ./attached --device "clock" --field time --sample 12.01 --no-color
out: 3.56
